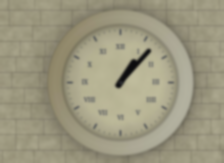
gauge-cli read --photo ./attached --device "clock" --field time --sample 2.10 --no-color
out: 1.07
